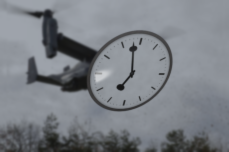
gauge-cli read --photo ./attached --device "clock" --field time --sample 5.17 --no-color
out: 6.58
